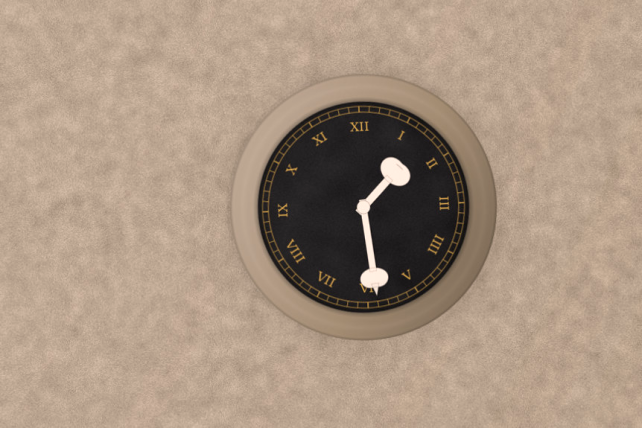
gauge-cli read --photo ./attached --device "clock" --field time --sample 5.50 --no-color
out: 1.29
